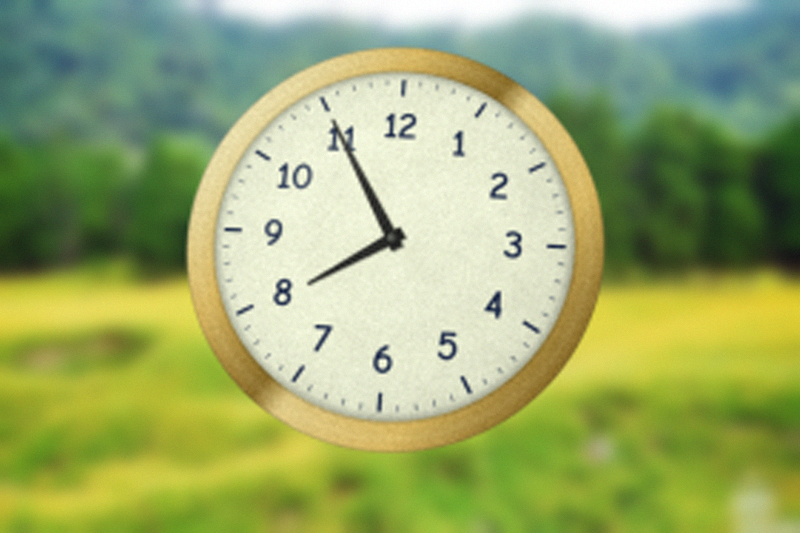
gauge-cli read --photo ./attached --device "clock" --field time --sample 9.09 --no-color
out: 7.55
